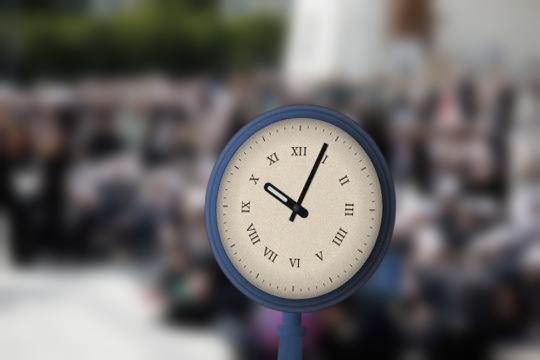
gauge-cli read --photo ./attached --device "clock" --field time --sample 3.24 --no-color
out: 10.04
